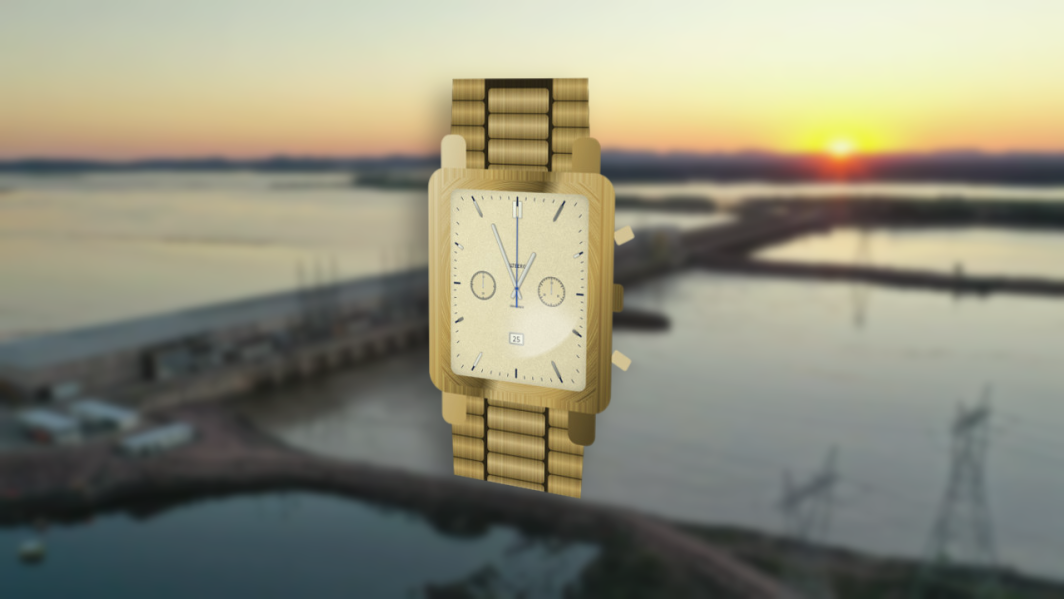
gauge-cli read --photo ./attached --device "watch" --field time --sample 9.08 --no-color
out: 12.56
